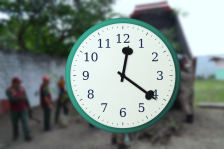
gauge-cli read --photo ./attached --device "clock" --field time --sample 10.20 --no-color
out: 12.21
